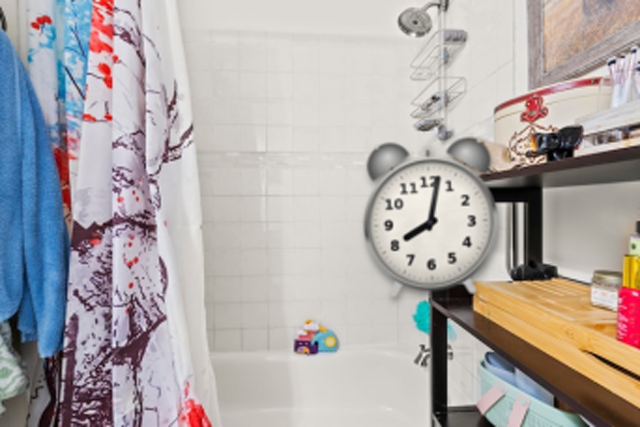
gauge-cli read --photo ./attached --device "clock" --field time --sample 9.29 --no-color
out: 8.02
